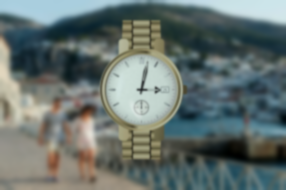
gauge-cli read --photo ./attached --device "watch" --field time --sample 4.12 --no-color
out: 3.02
